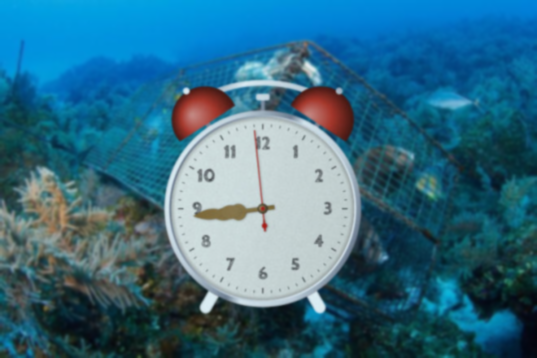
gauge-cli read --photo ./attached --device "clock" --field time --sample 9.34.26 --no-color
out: 8.43.59
